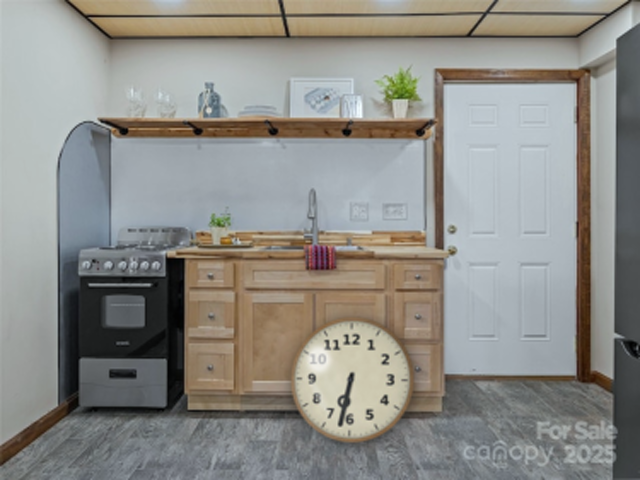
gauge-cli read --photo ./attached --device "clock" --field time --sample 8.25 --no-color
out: 6.32
